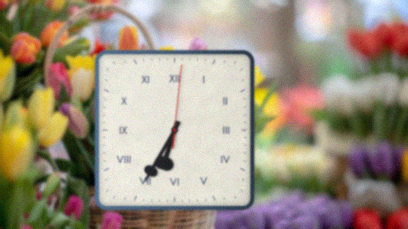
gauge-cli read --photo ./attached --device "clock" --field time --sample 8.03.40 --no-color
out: 6.35.01
